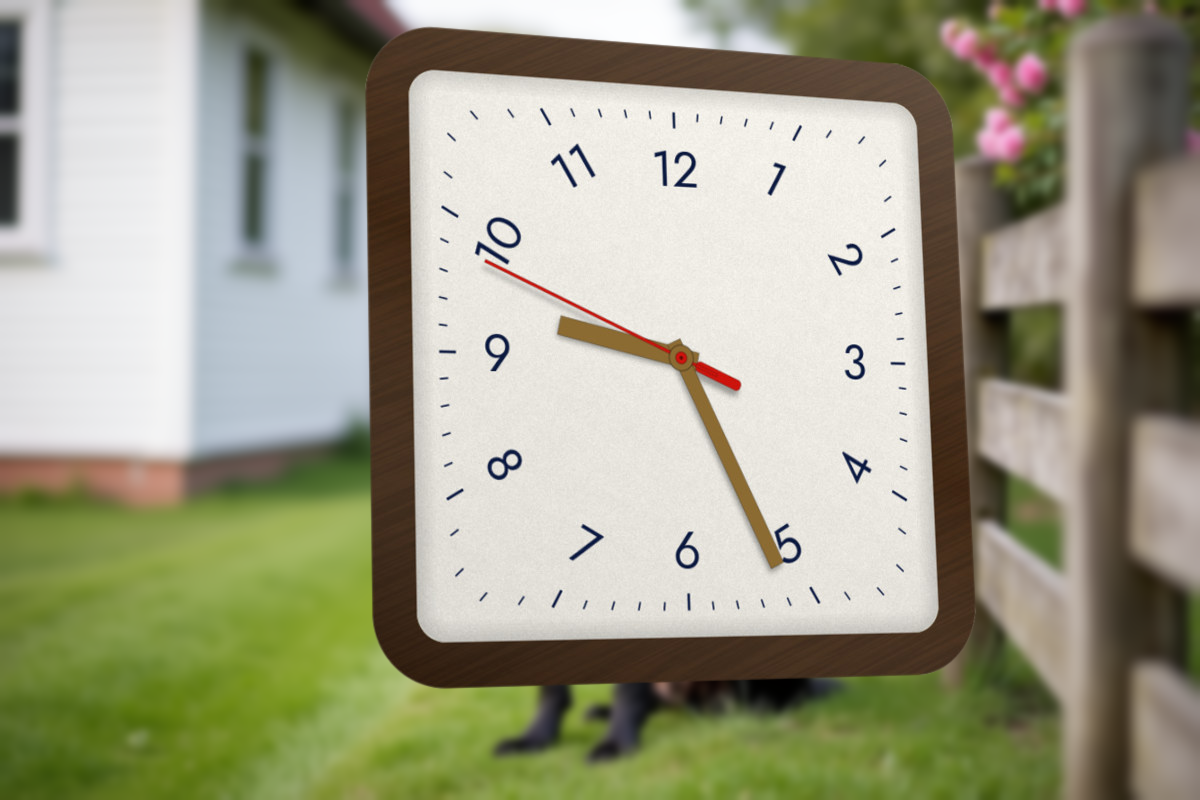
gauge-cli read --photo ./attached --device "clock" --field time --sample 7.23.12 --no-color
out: 9.25.49
